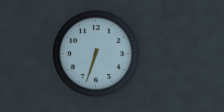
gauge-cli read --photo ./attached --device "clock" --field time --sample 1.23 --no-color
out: 6.33
